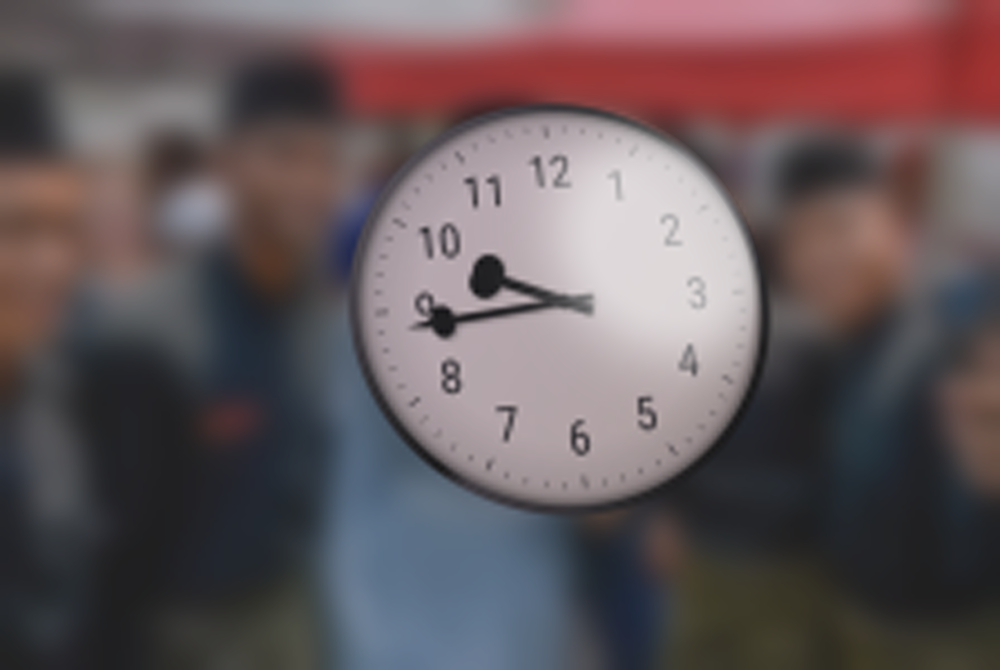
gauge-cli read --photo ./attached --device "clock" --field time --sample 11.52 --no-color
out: 9.44
